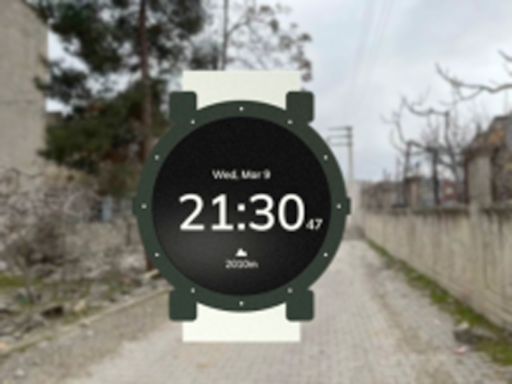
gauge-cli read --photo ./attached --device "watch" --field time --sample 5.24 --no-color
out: 21.30
